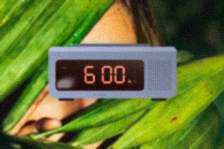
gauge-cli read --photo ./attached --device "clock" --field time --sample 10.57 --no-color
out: 6.00
